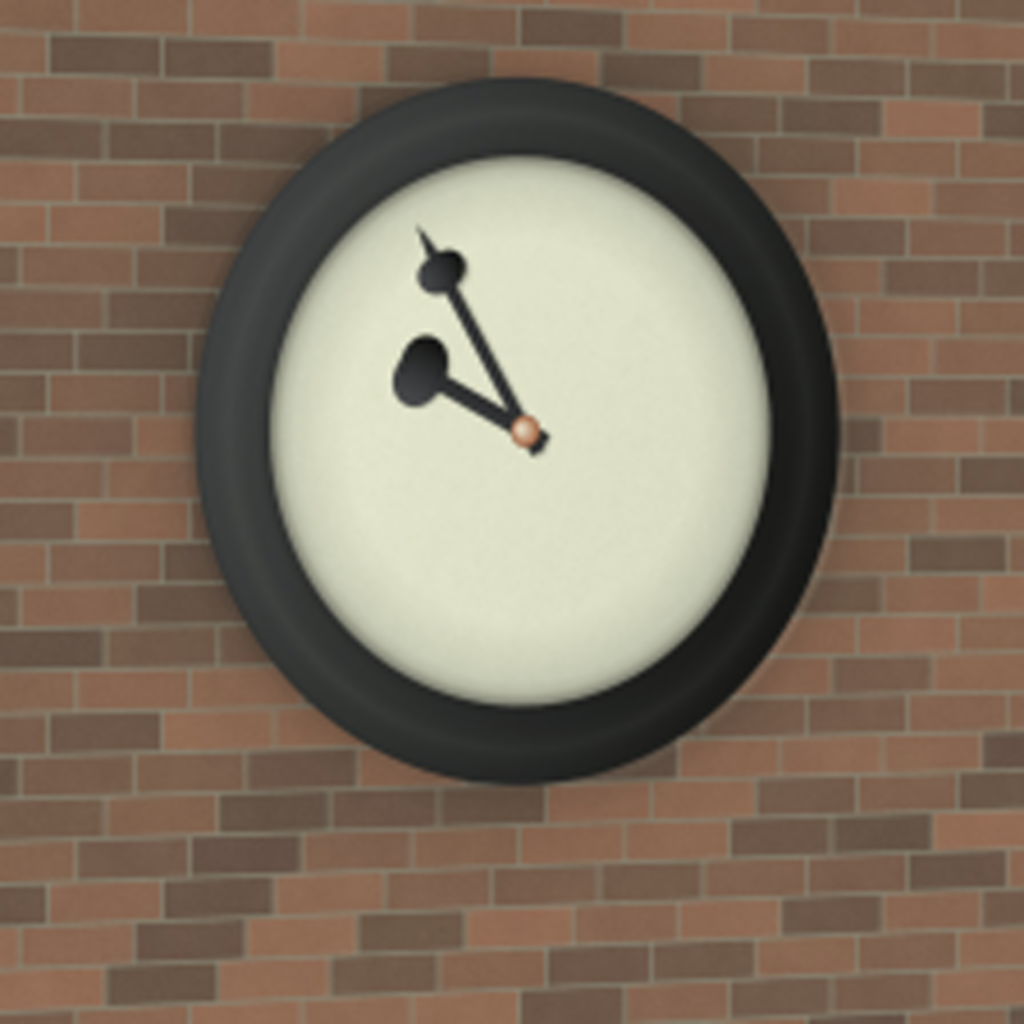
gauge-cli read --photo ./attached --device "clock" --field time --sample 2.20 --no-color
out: 9.55
